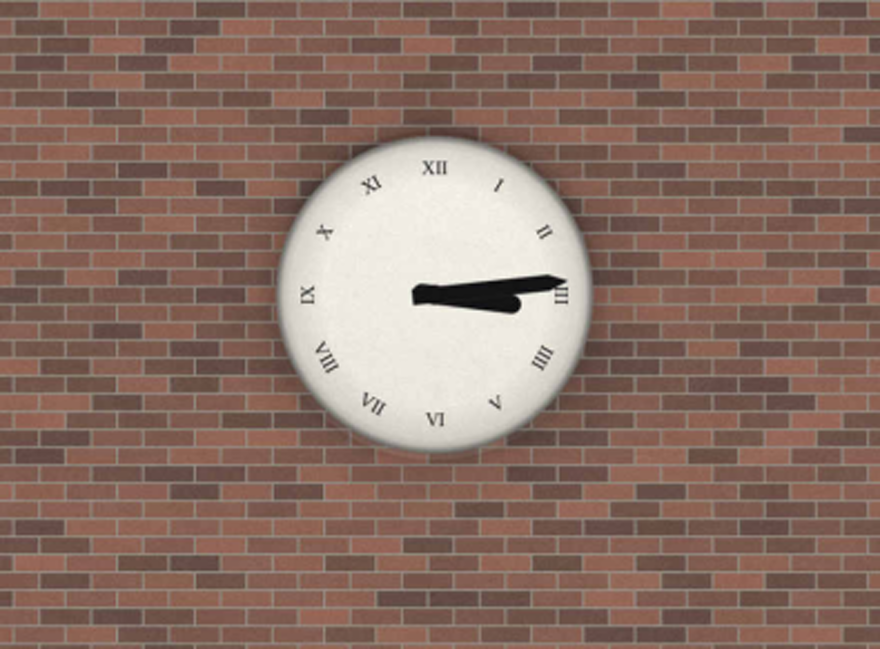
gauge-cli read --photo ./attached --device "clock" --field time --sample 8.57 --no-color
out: 3.14
